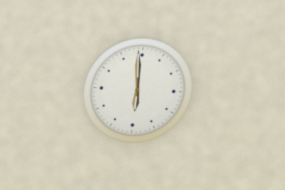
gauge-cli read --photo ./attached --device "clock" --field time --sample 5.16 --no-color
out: 5.59
